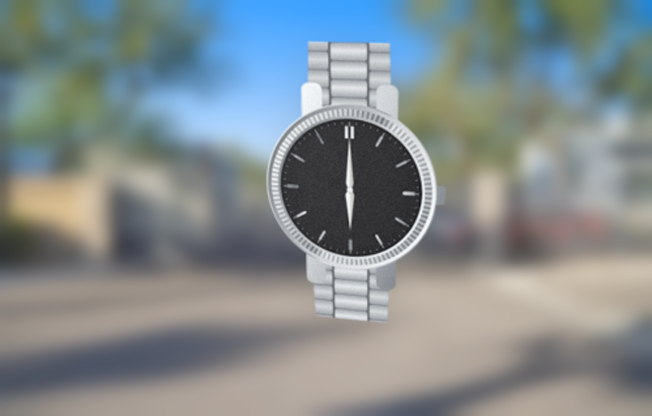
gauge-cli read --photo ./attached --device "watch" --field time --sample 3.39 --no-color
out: 6.00
